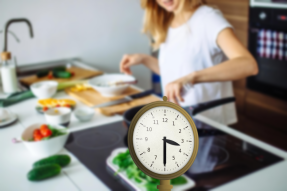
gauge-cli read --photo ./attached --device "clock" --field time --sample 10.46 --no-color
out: 3.30
